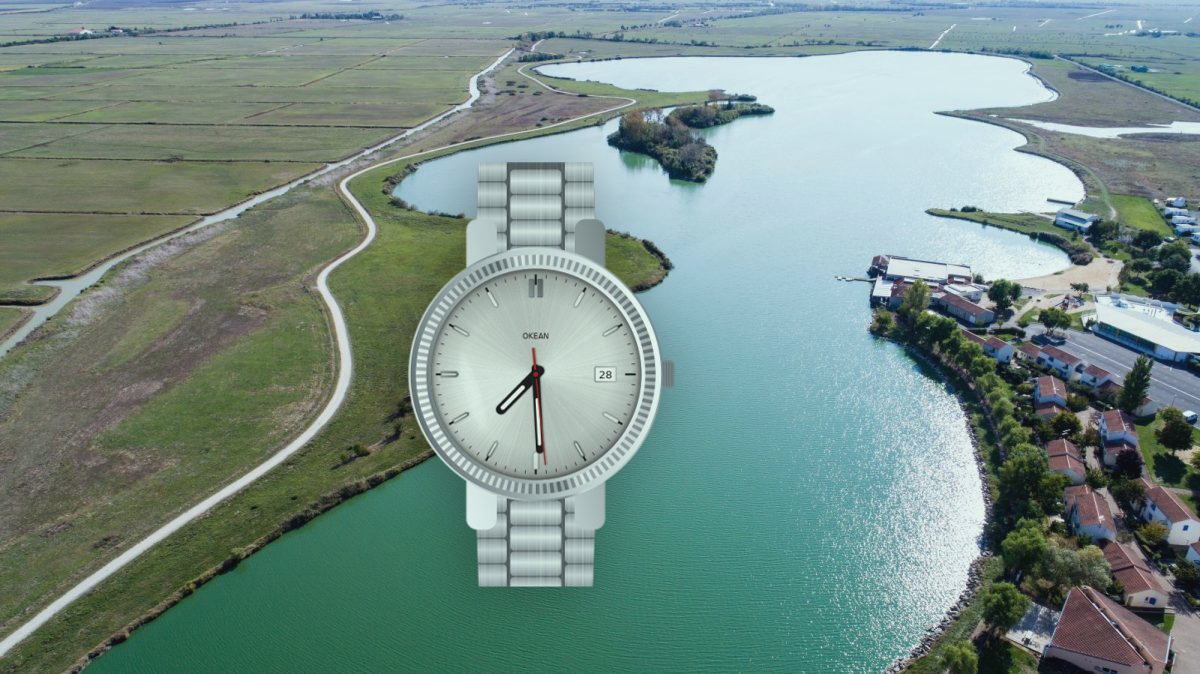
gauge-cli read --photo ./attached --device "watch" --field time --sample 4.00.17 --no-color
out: 7.29.29
